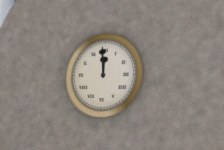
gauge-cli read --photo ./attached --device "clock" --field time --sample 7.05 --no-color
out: 11.59
